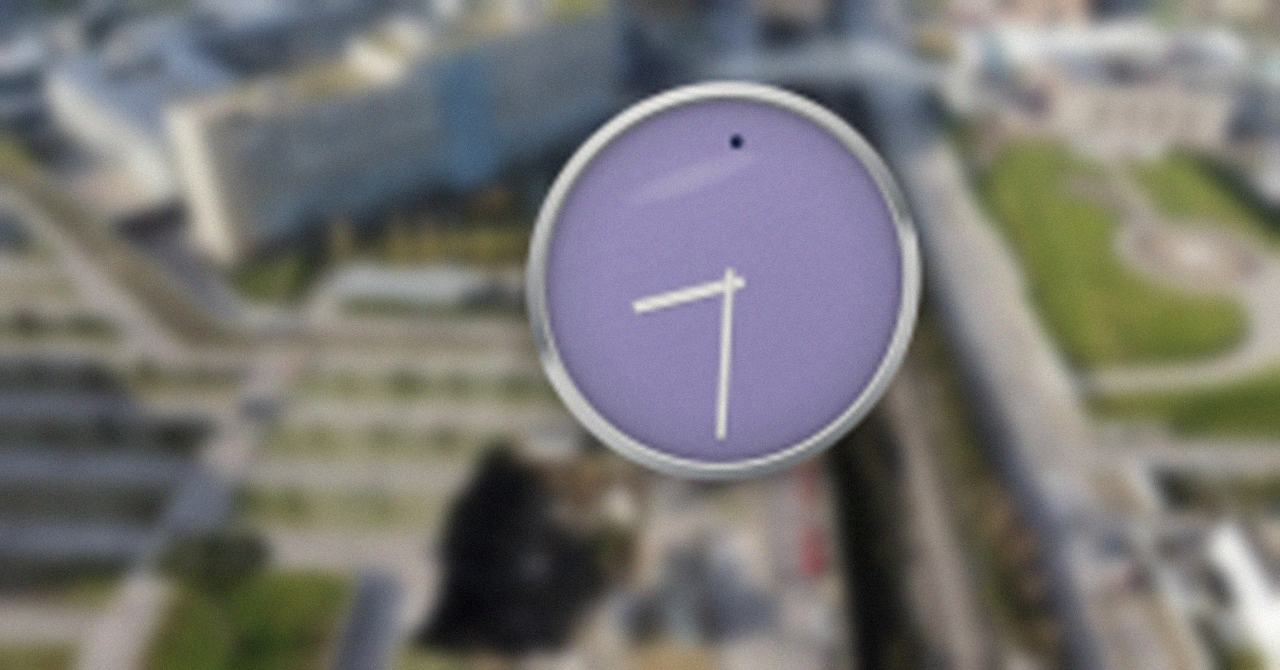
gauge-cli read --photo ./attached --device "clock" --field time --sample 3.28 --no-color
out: 8.30
